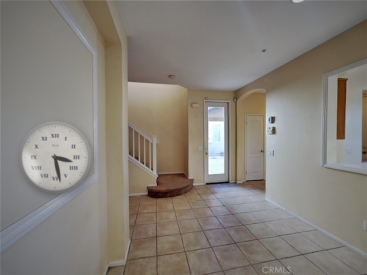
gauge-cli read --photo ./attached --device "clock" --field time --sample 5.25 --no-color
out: 3.28
